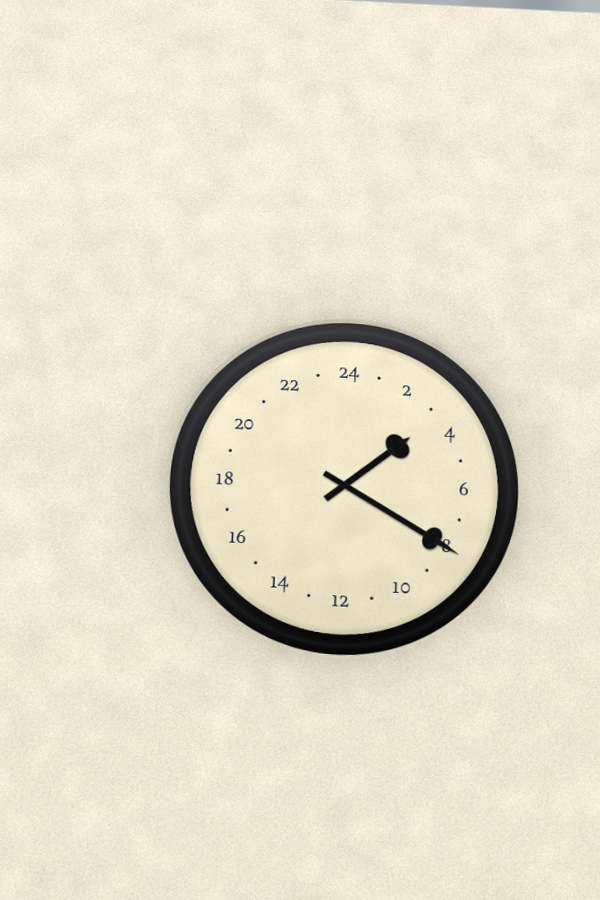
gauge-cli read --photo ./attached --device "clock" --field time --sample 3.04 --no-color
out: 3.20
